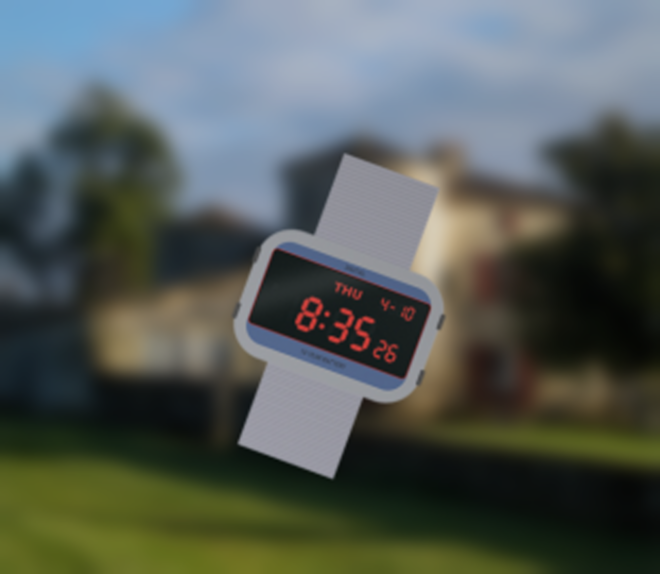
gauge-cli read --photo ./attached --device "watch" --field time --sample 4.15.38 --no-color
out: 8.35.26
